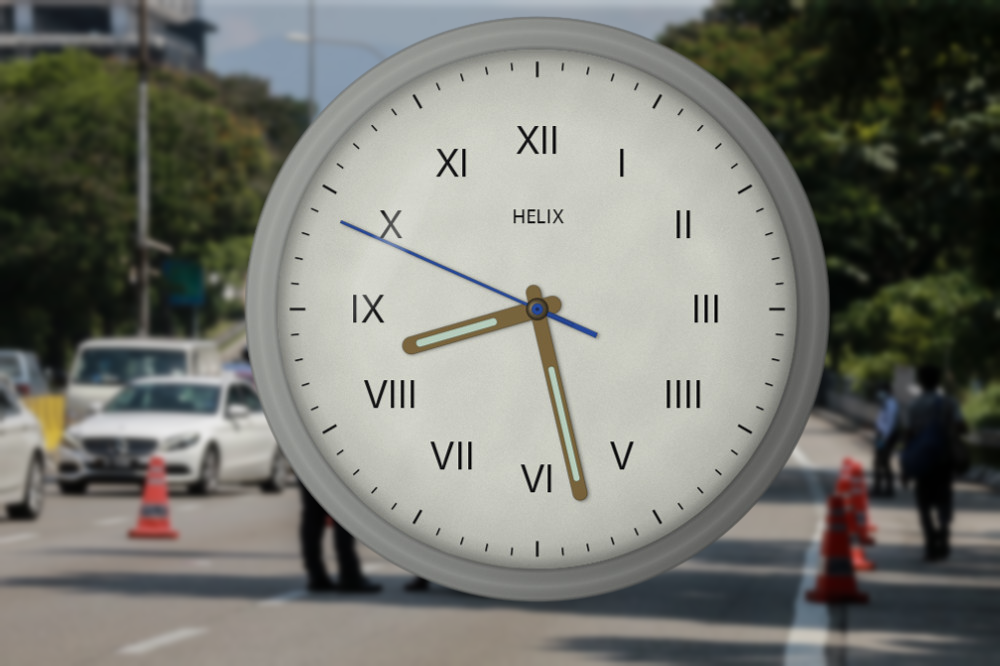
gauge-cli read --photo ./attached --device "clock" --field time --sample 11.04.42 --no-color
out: 8.27.49
